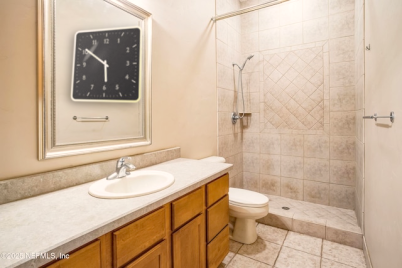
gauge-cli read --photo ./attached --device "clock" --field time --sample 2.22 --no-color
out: 5.51
